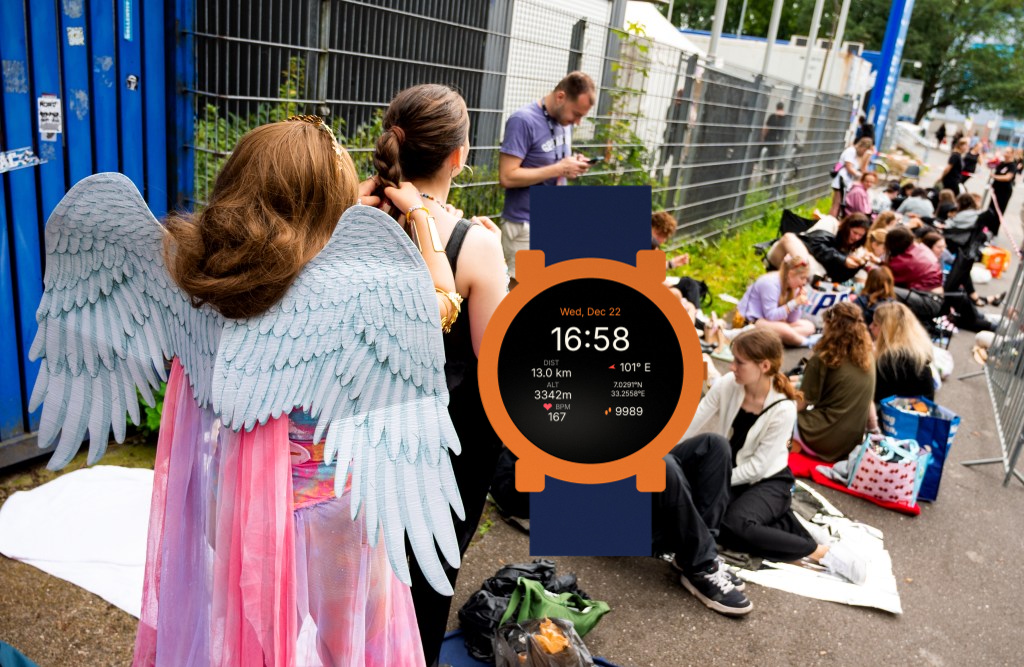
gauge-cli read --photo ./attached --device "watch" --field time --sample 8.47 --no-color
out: 16.58
